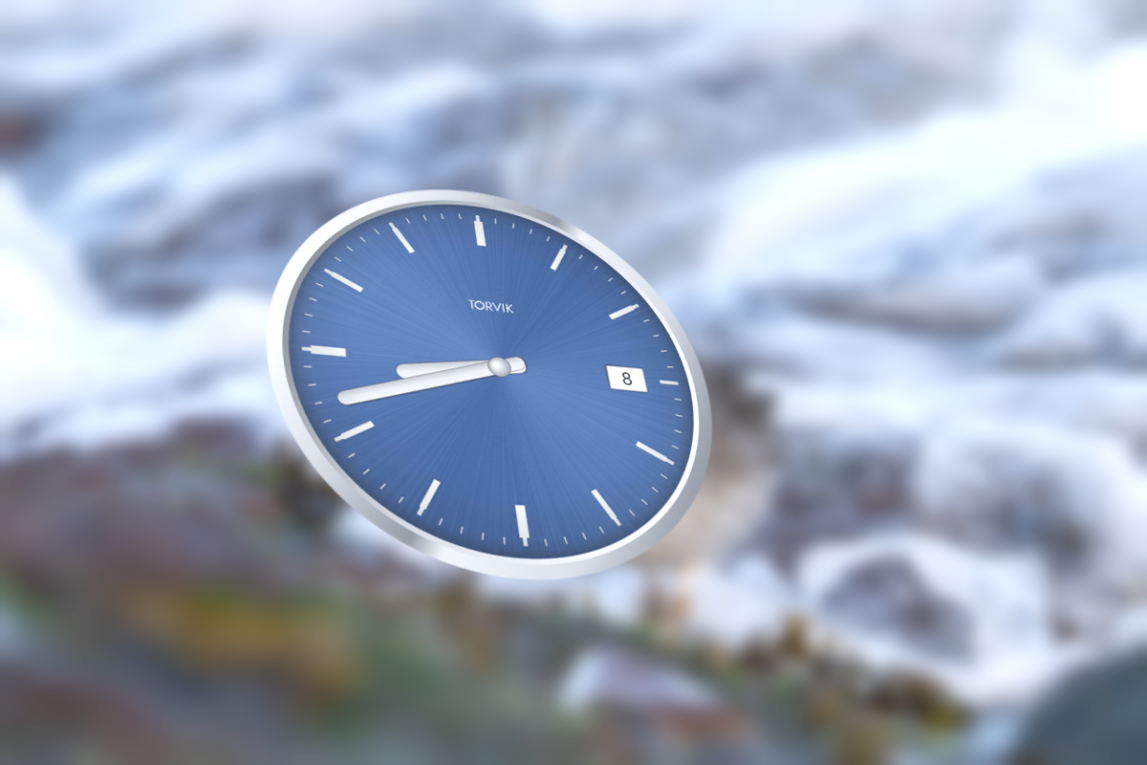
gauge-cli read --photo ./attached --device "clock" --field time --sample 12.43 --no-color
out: 8.42
